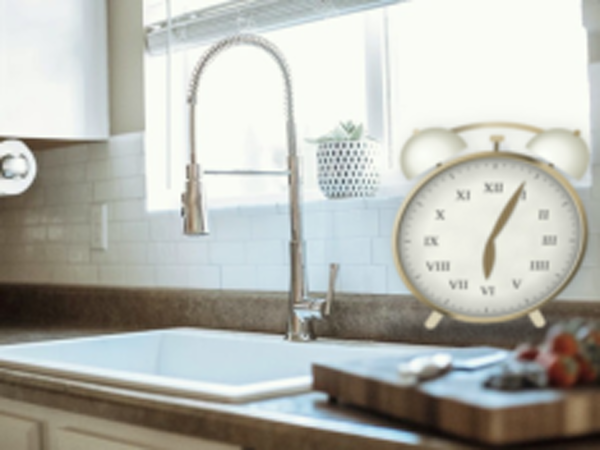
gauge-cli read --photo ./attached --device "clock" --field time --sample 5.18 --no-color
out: 6.04
